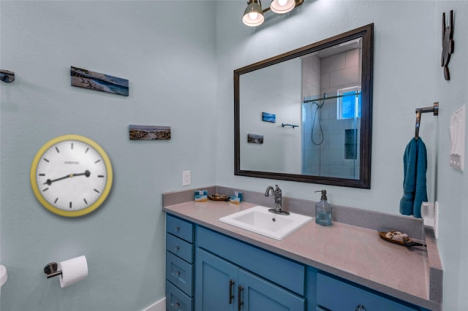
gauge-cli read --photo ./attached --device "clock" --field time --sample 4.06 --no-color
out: 2.42
